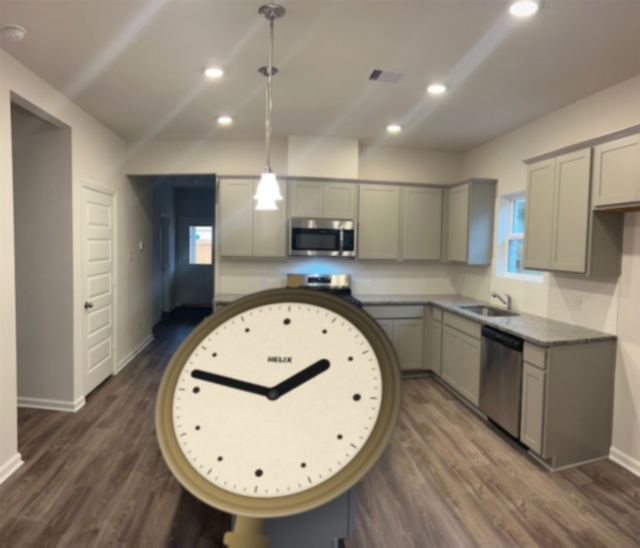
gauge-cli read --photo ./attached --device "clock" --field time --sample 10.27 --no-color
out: 1.47
